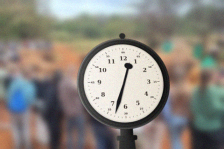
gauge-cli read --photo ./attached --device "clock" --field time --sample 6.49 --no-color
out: 12.33
